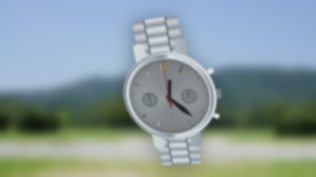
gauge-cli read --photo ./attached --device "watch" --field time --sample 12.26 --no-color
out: 12.23
